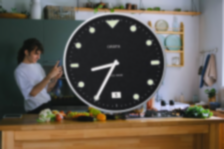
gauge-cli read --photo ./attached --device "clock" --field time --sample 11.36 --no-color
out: 8.35
